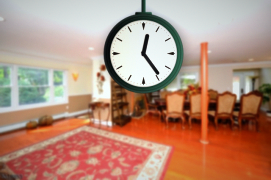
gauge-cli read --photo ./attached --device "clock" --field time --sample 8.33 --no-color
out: 12.24
